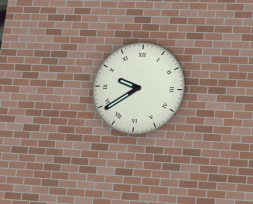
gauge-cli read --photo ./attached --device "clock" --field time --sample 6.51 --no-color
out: 9.39
